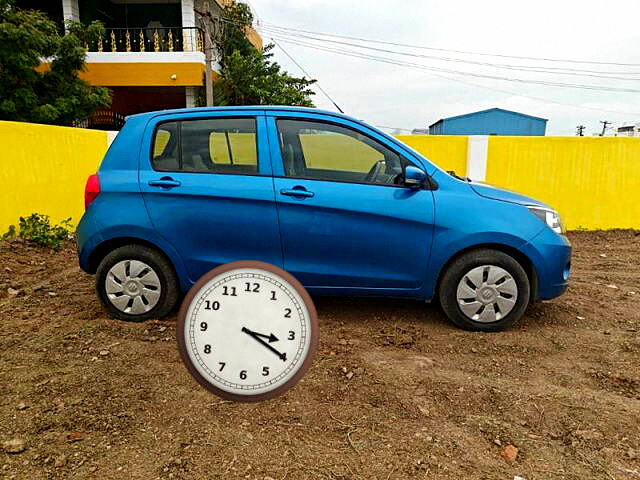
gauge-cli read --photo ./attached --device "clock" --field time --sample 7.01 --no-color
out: 3.20
